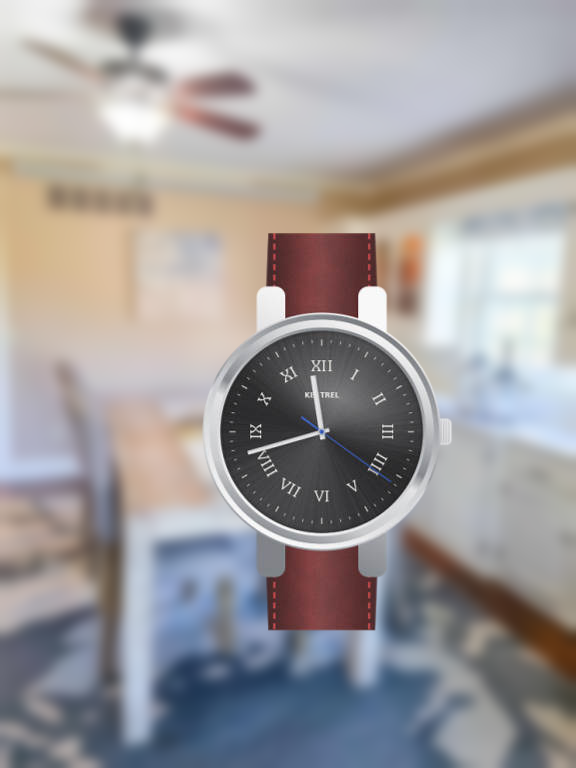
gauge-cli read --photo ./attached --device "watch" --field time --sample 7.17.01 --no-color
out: 11.42.21
